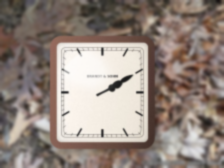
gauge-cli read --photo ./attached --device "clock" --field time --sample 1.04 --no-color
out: 2.10
